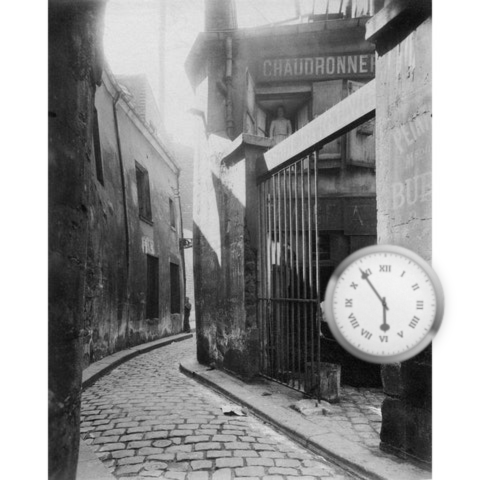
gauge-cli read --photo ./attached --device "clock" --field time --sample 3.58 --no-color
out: 5.54
